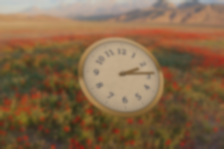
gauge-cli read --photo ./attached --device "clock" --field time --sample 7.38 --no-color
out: 2.14
